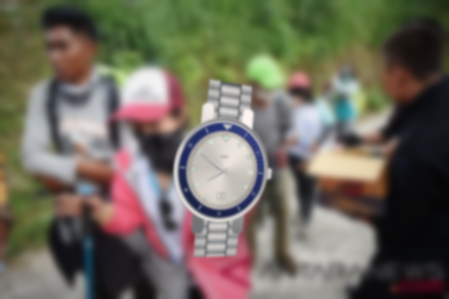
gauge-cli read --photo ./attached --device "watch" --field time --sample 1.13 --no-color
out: 7.50
